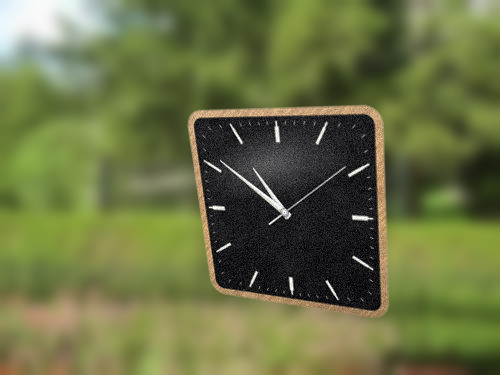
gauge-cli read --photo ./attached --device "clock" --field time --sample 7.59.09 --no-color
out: 10.51.09
